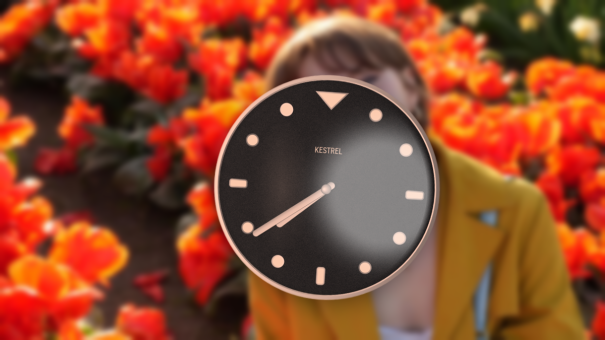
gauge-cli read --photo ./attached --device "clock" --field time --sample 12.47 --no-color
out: 7.39
